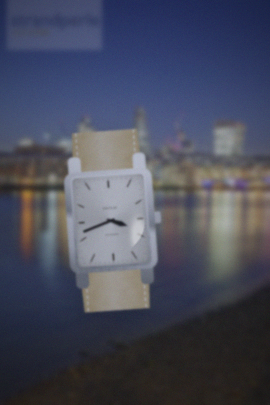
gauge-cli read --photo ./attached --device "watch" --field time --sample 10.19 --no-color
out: 3.42
